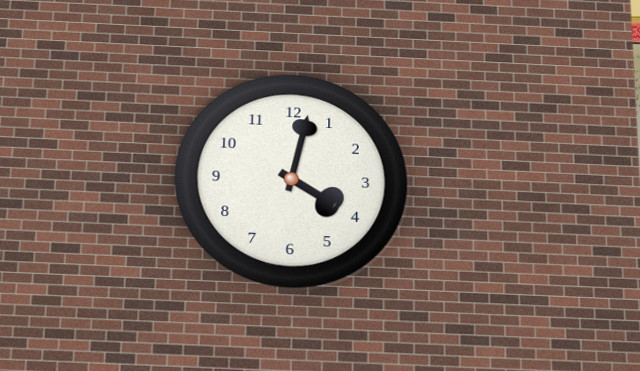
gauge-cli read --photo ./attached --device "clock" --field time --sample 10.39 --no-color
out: 4.02
